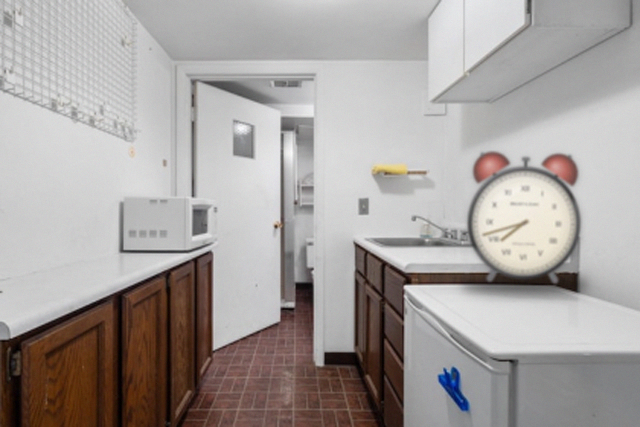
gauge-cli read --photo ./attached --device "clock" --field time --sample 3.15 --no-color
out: 7.42
